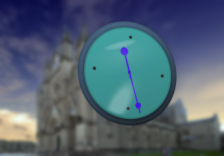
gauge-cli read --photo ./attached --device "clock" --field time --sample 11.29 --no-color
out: 11.27
